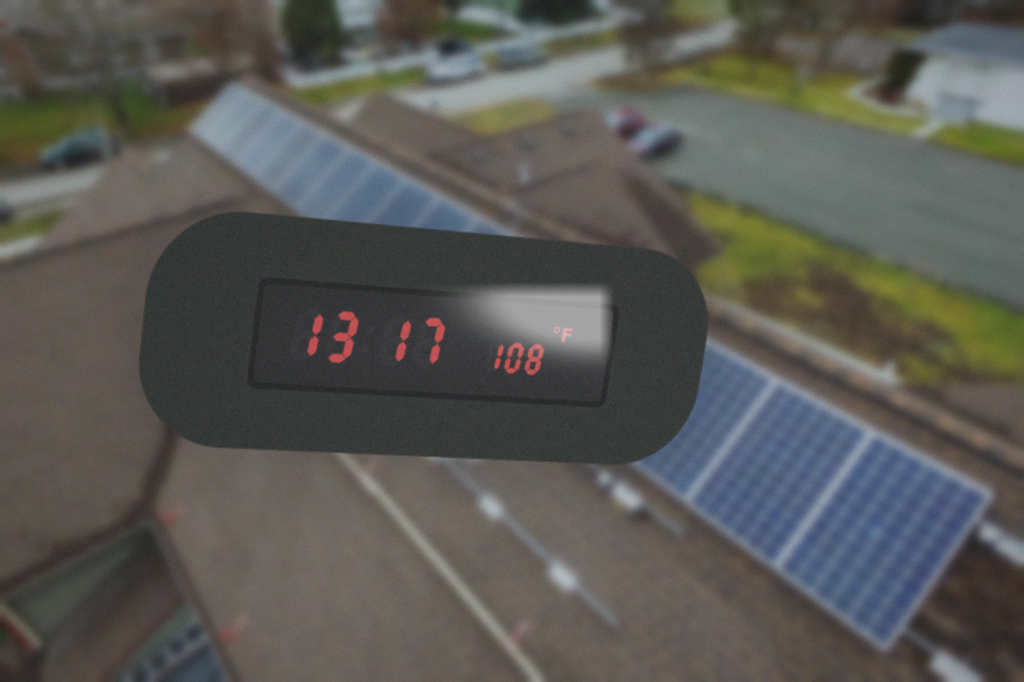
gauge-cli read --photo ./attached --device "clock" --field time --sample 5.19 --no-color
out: 13.17
